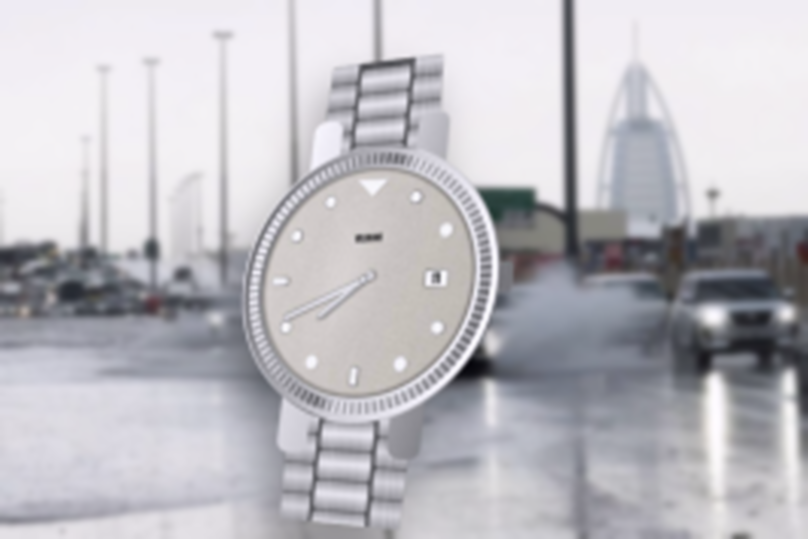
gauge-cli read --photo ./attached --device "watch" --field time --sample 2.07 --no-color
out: 7.41
